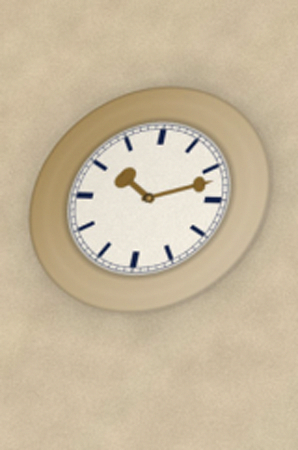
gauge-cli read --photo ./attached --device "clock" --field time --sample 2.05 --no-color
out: 10.12
